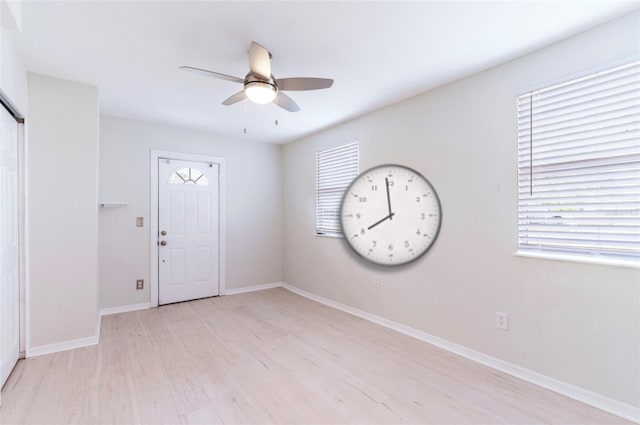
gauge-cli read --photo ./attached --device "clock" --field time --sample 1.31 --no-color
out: 7.59
